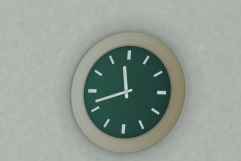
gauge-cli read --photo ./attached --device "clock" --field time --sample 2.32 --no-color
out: 11.42
